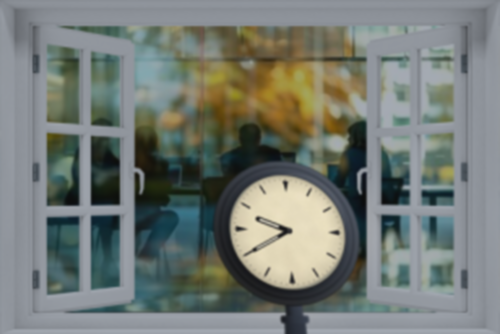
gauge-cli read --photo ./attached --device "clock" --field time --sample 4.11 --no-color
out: 9.40
